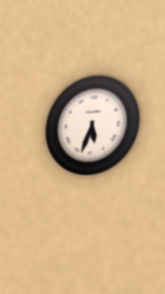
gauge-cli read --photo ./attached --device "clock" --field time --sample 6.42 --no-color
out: 5.33
